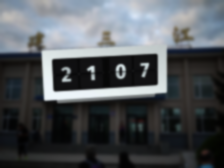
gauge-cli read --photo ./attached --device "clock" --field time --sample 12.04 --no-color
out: 21.07
